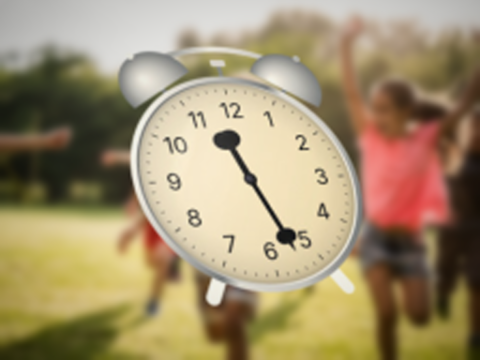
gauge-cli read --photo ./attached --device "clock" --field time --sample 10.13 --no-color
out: 11.27
